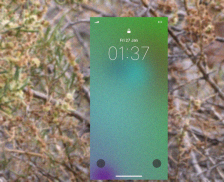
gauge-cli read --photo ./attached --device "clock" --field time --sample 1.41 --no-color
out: 1.37
